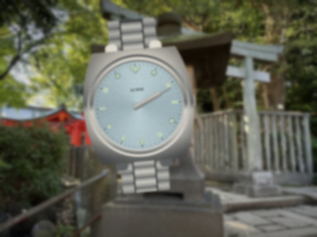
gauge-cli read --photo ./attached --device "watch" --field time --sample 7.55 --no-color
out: 2.11
